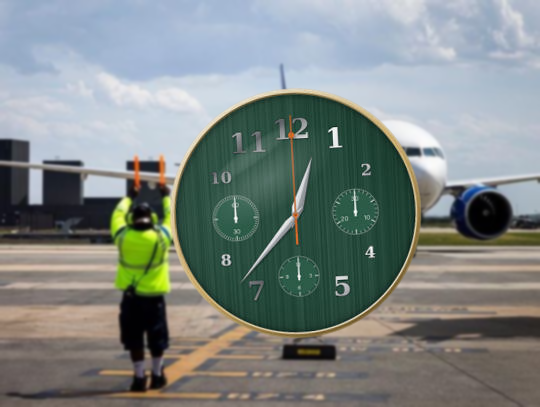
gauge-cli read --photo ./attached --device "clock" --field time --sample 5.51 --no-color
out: 12.37
